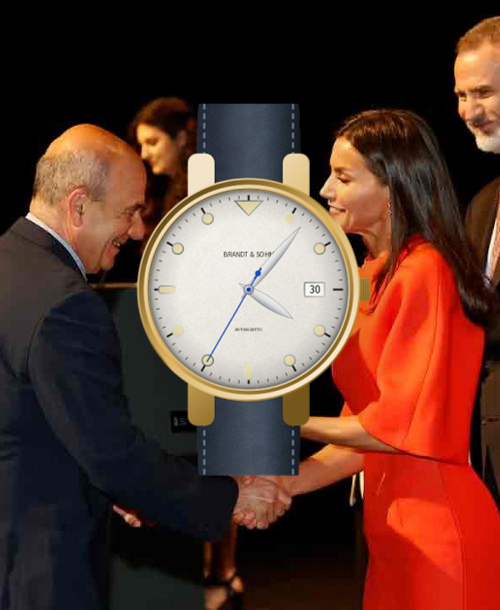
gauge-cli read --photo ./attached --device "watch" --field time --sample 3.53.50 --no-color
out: 4.06.35
